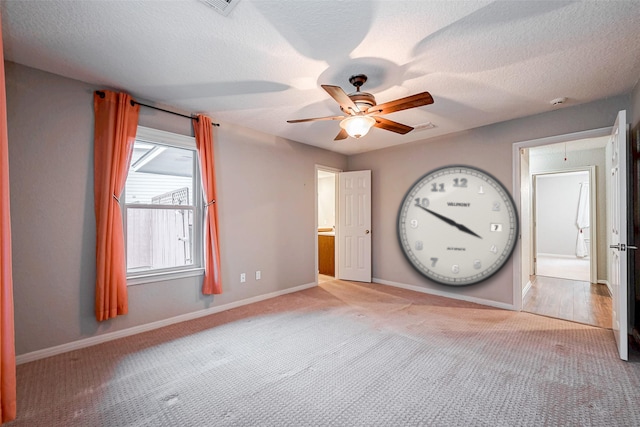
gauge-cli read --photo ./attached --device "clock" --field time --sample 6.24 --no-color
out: 3.49
